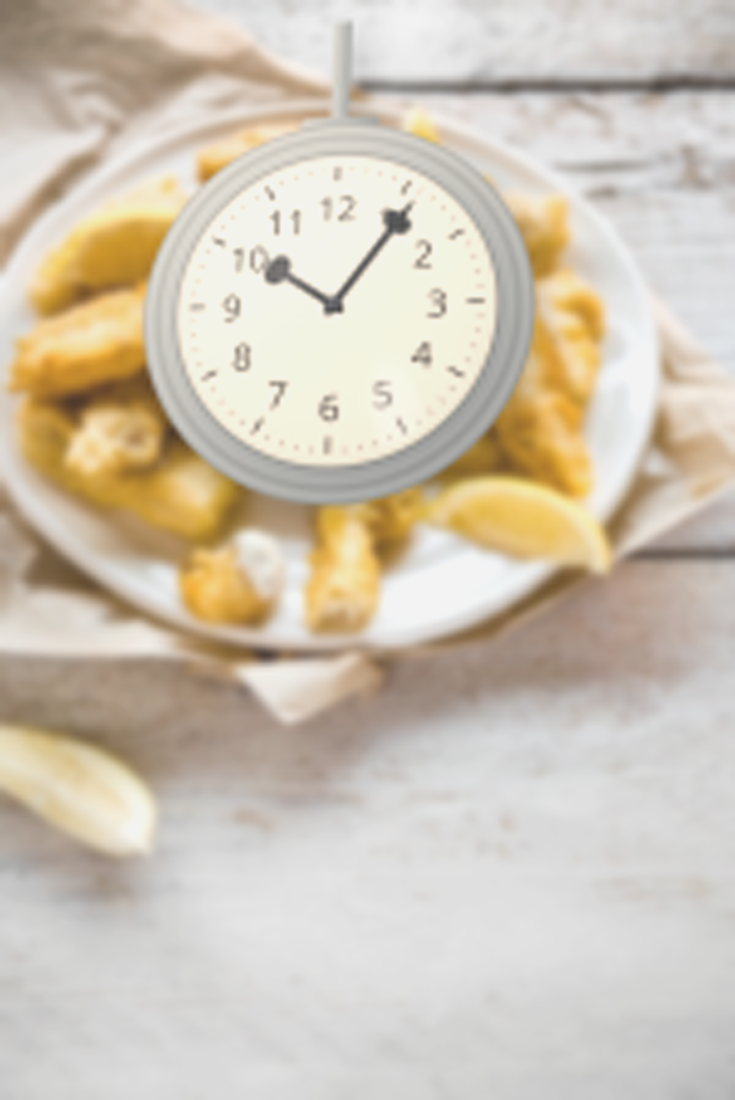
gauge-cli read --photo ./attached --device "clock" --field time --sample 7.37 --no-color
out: 10.06
